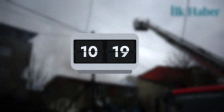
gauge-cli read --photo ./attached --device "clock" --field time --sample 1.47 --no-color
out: 10.19
